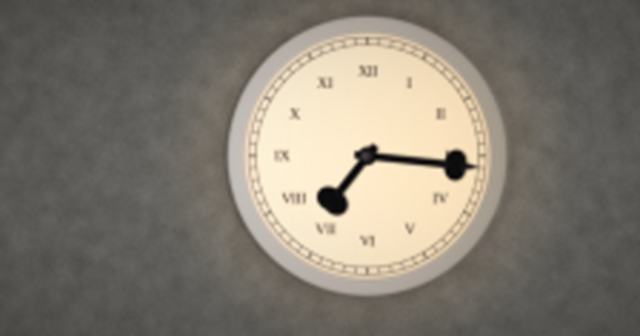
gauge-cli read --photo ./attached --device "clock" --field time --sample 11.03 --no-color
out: 7.16
